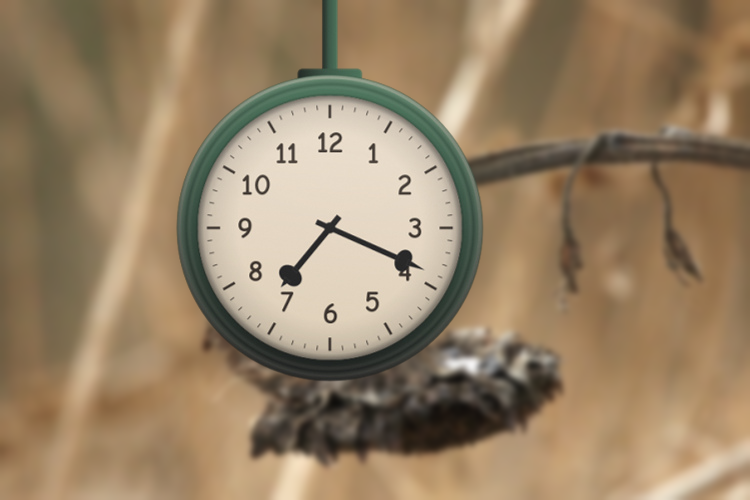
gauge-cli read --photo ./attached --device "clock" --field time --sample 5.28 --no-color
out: 7.19
